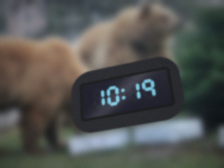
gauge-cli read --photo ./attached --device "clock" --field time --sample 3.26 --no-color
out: 10.19
